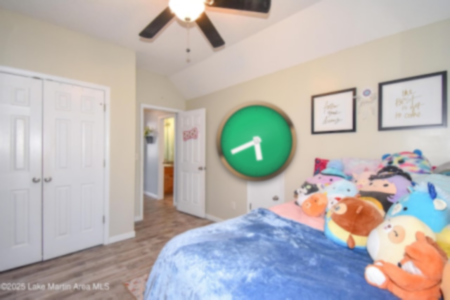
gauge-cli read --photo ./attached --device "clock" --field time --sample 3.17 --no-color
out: 5.41
